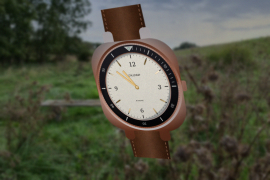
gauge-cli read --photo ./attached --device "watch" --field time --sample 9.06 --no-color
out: 10.52
